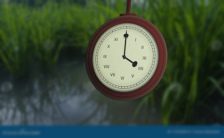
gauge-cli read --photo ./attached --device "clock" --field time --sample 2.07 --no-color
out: 4.00
